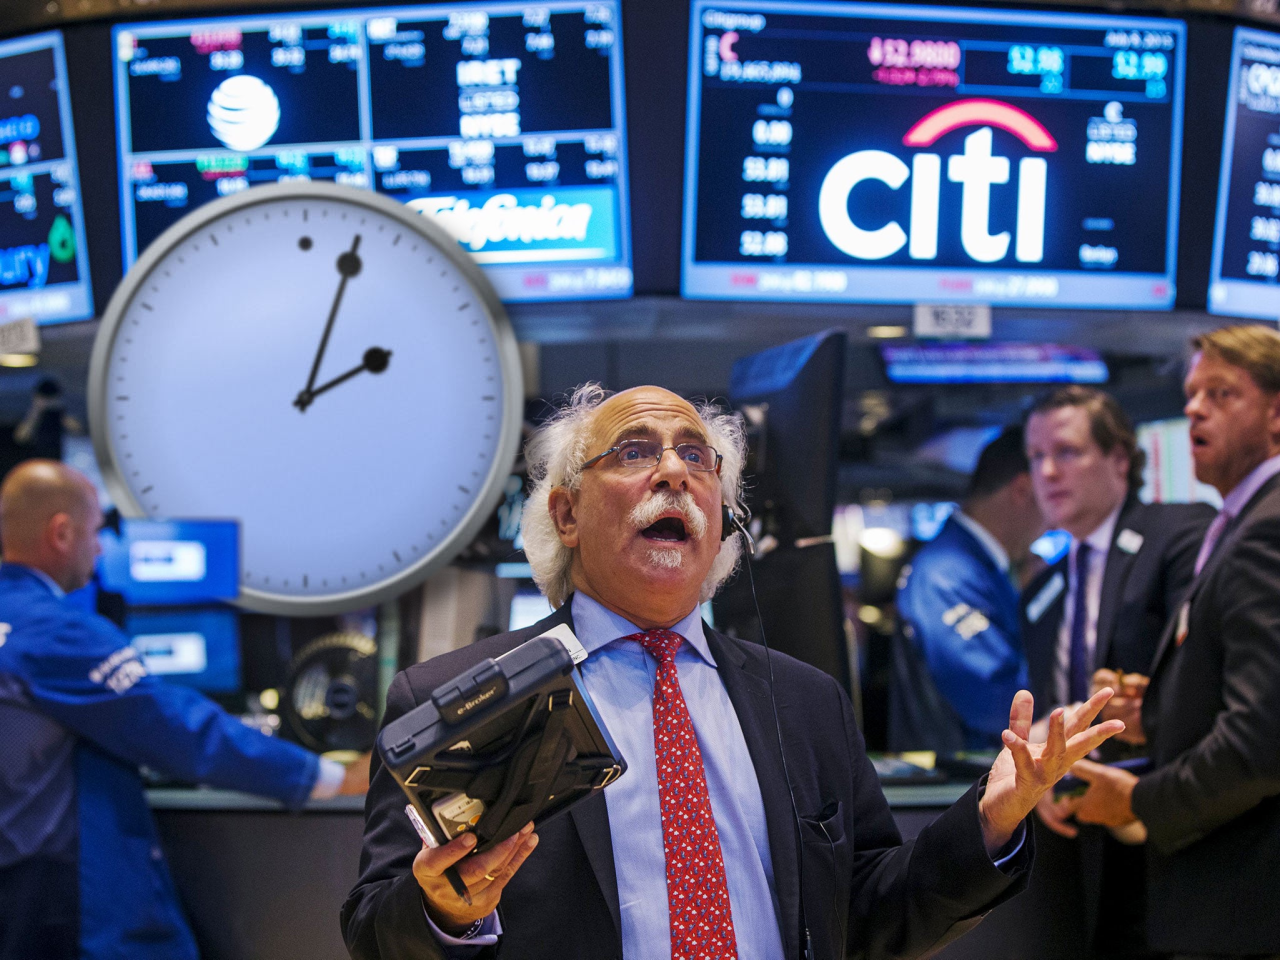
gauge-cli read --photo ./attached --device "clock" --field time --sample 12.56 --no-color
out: 2.03
